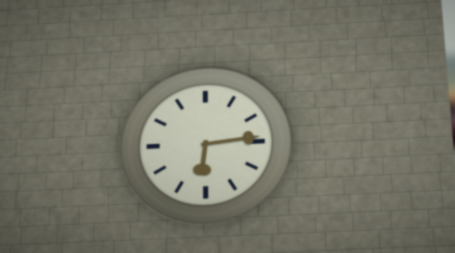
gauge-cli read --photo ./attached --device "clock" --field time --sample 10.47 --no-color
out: 6.14
